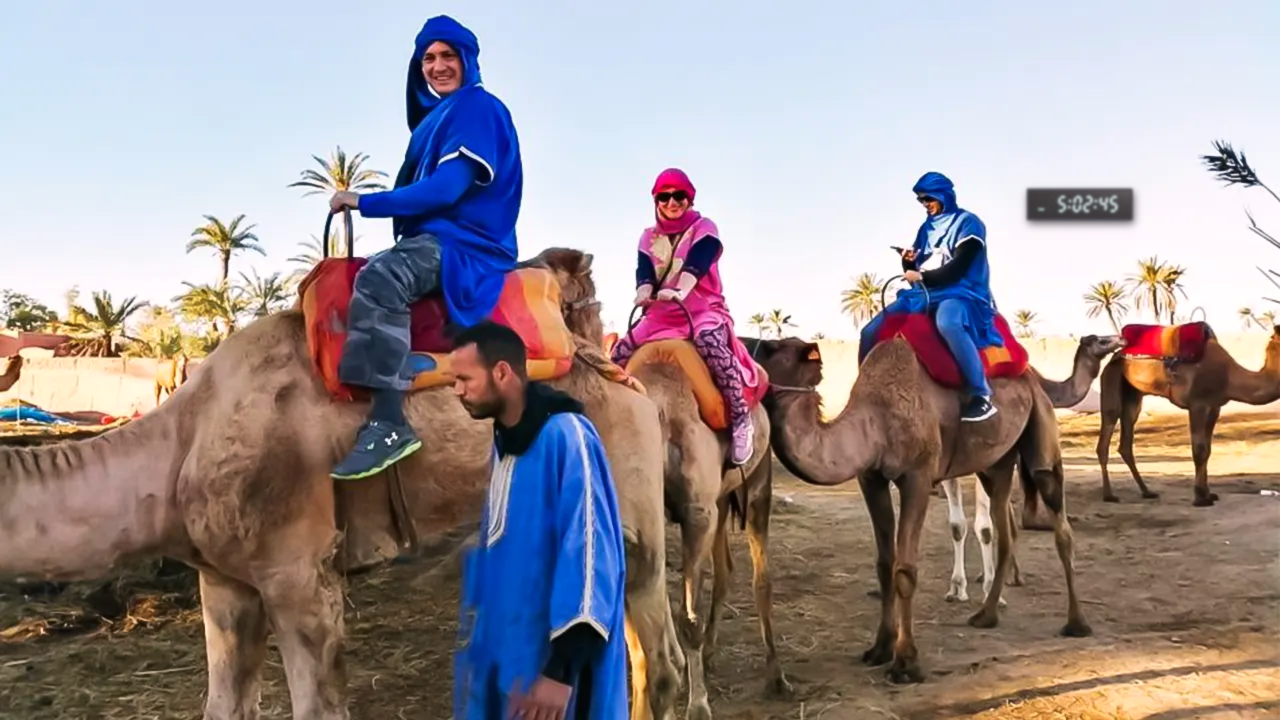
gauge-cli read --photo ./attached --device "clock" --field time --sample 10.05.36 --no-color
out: 5.02.45
